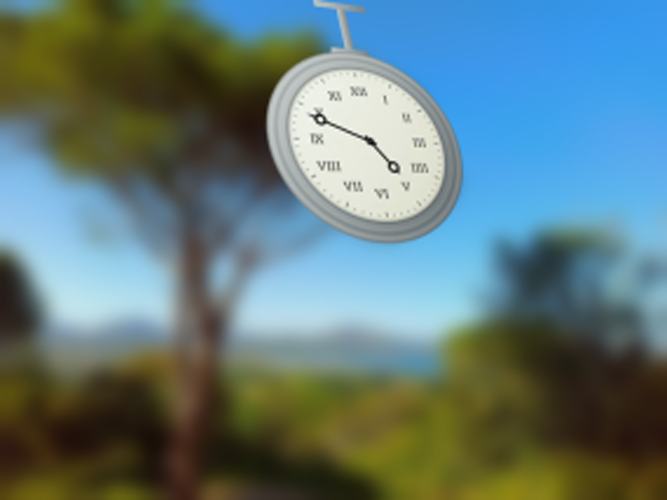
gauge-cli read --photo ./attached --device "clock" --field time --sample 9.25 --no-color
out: 4.49
